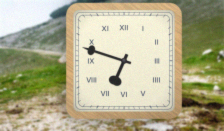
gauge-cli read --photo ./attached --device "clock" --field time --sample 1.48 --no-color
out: 6.48
